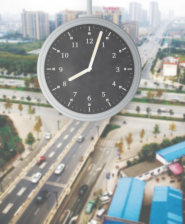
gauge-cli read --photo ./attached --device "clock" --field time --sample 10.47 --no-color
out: 8.03
